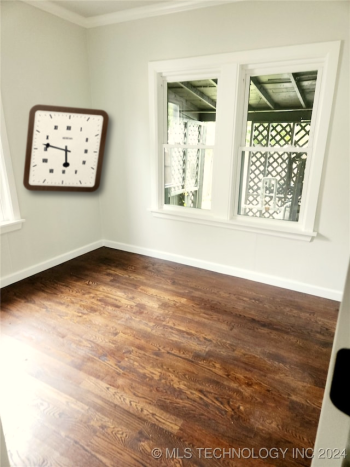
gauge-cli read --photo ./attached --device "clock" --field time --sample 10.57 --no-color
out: 5.47
